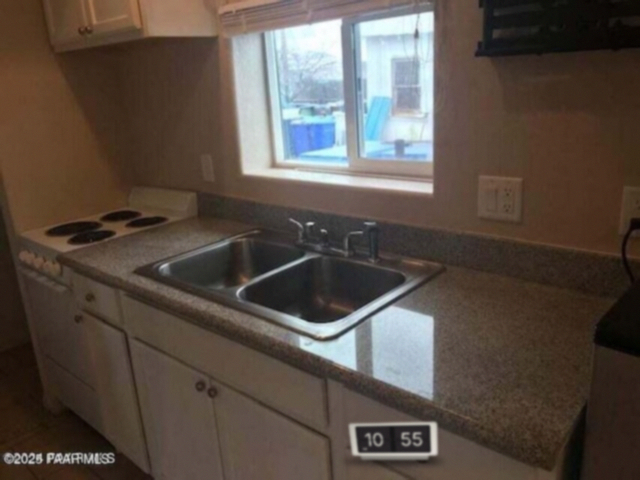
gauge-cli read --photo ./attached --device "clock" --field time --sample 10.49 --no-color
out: 10.55
